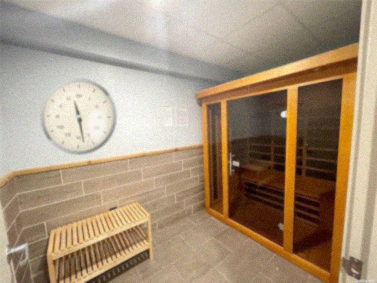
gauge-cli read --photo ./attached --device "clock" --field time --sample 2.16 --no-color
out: 11.28
